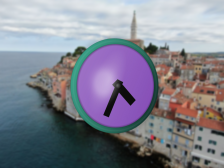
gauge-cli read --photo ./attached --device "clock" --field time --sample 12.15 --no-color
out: 4.34
